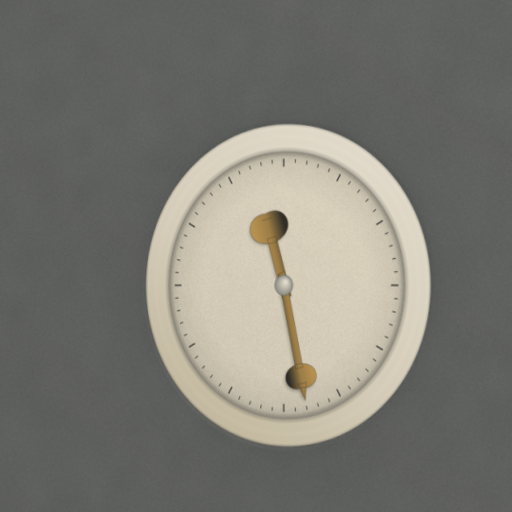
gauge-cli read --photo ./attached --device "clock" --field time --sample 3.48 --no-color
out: 11.28
